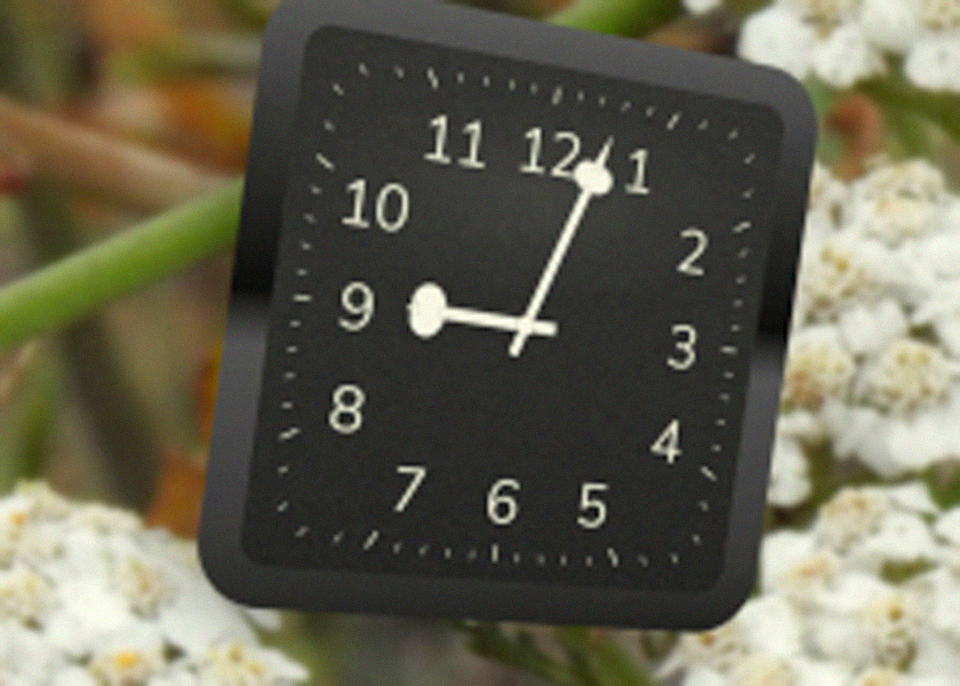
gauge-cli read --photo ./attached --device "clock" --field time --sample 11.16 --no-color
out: 9.03
